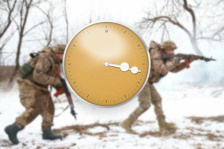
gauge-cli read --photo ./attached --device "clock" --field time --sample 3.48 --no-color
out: 3.17
